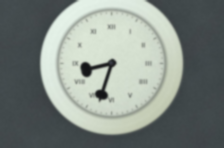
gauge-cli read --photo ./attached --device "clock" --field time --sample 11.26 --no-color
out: 8.33
